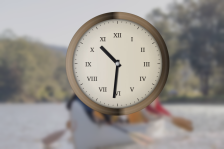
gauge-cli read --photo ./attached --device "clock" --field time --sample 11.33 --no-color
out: 10.31
